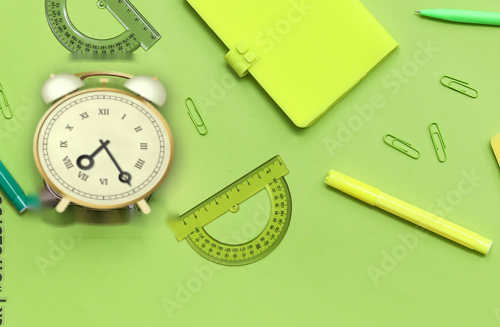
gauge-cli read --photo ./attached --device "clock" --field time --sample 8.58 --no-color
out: 7.25
